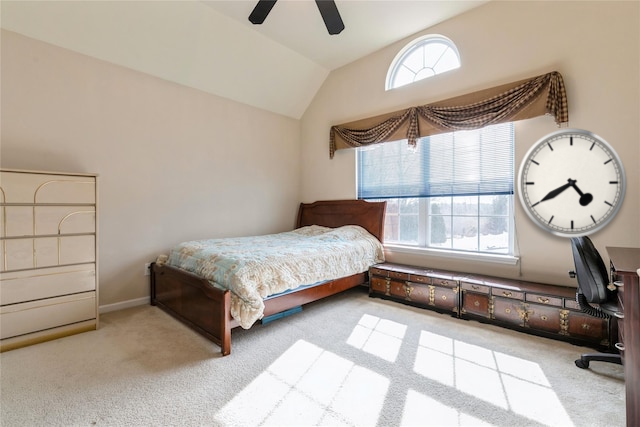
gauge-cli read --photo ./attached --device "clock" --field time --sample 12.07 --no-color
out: 4.40
